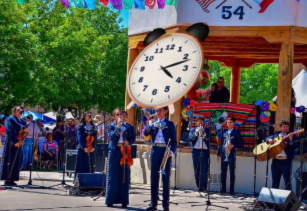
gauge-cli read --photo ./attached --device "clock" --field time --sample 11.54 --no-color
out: 4.12
